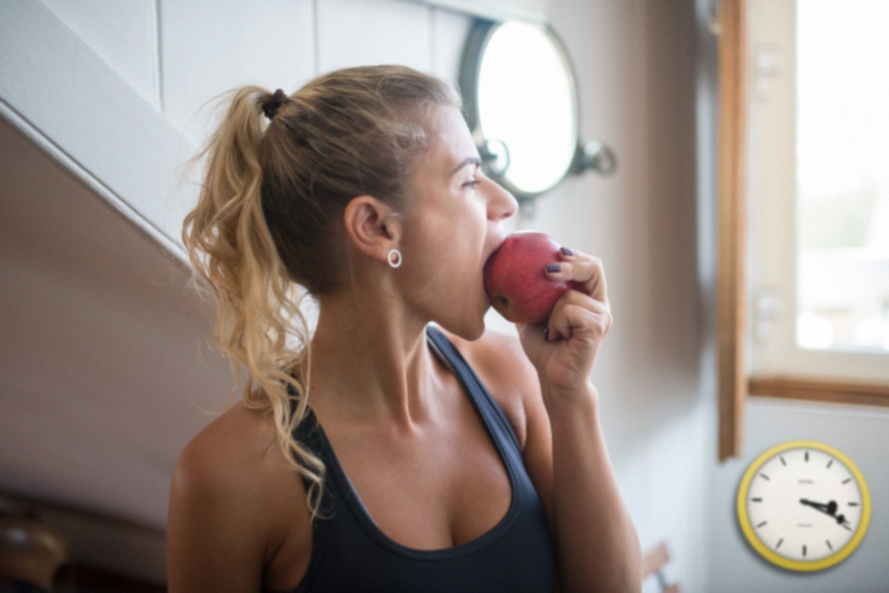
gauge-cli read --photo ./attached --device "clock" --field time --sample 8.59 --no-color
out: 3.19
